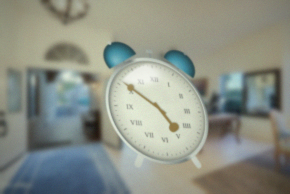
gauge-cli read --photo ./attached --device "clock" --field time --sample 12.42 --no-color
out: 4.51
